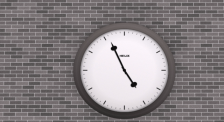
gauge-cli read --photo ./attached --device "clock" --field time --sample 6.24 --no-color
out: 4.56
